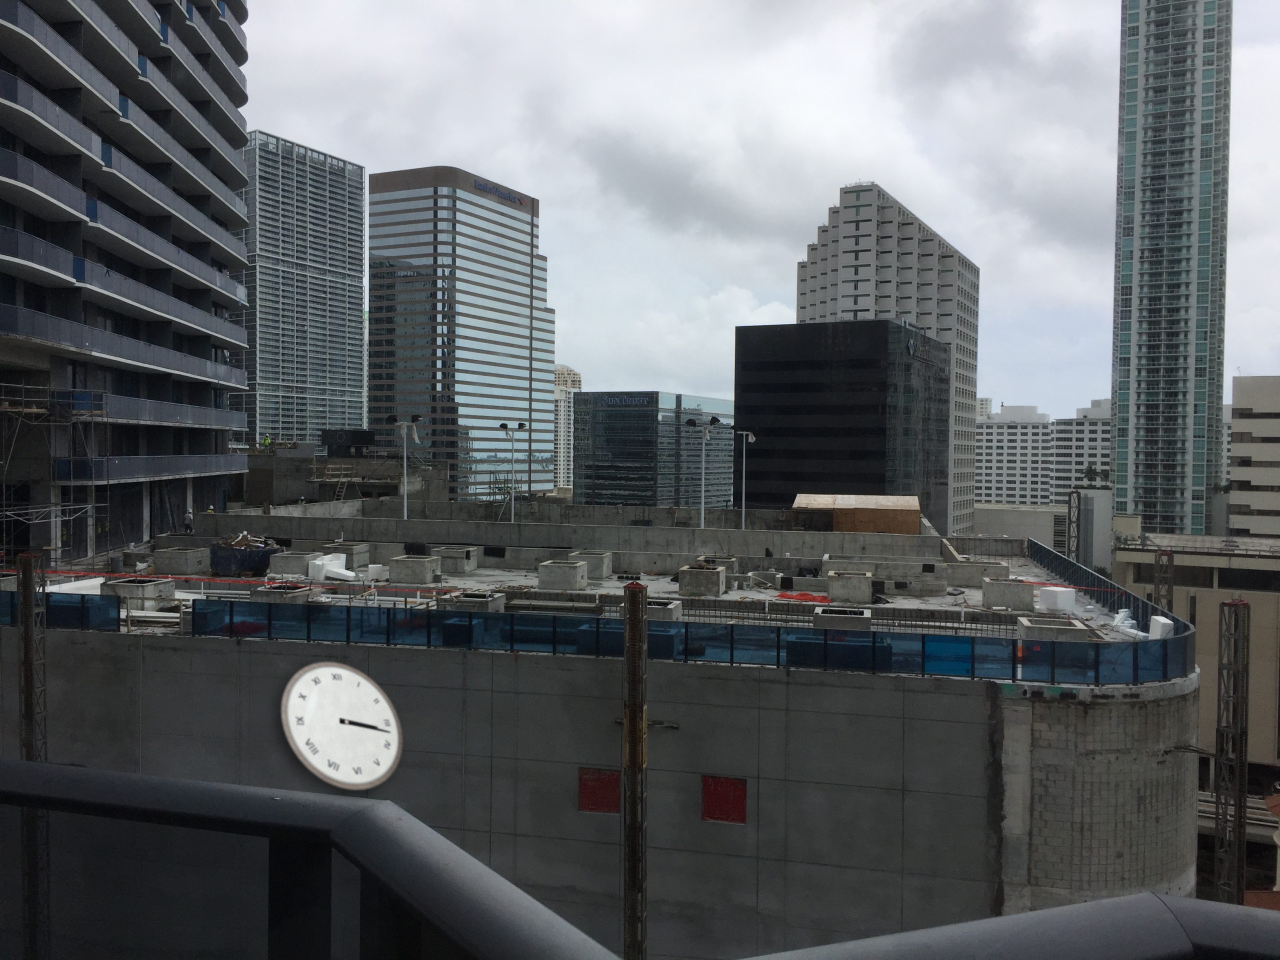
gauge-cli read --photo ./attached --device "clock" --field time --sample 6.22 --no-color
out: 3.17
